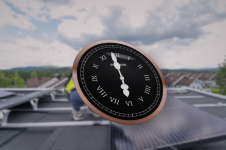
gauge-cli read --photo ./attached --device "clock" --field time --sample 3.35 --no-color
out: 5.59
